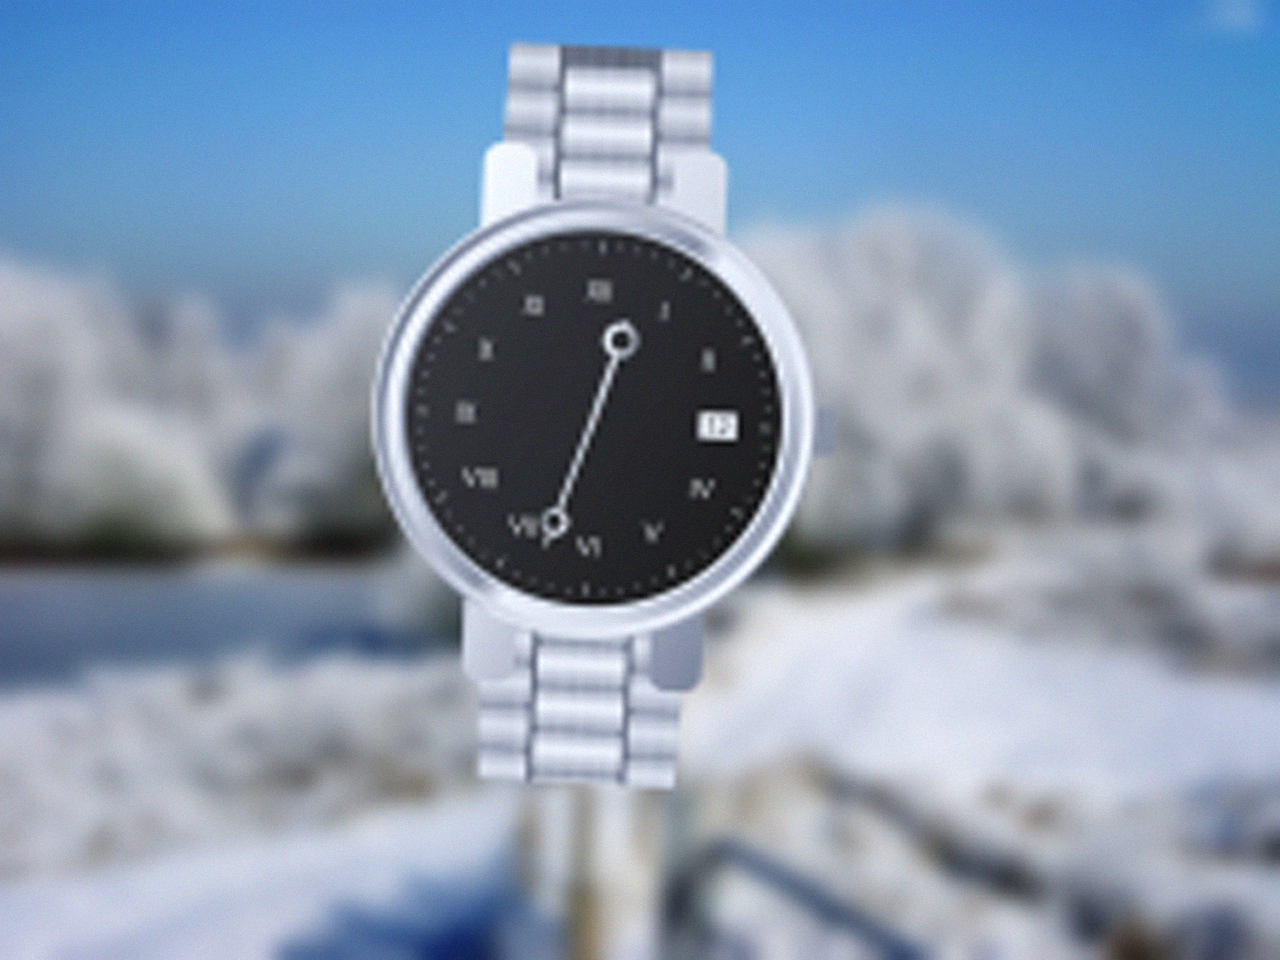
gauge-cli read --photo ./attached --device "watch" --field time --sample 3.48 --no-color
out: 12.33
